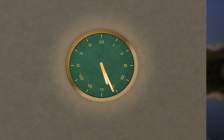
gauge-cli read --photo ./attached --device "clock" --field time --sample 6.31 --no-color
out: 5.26
